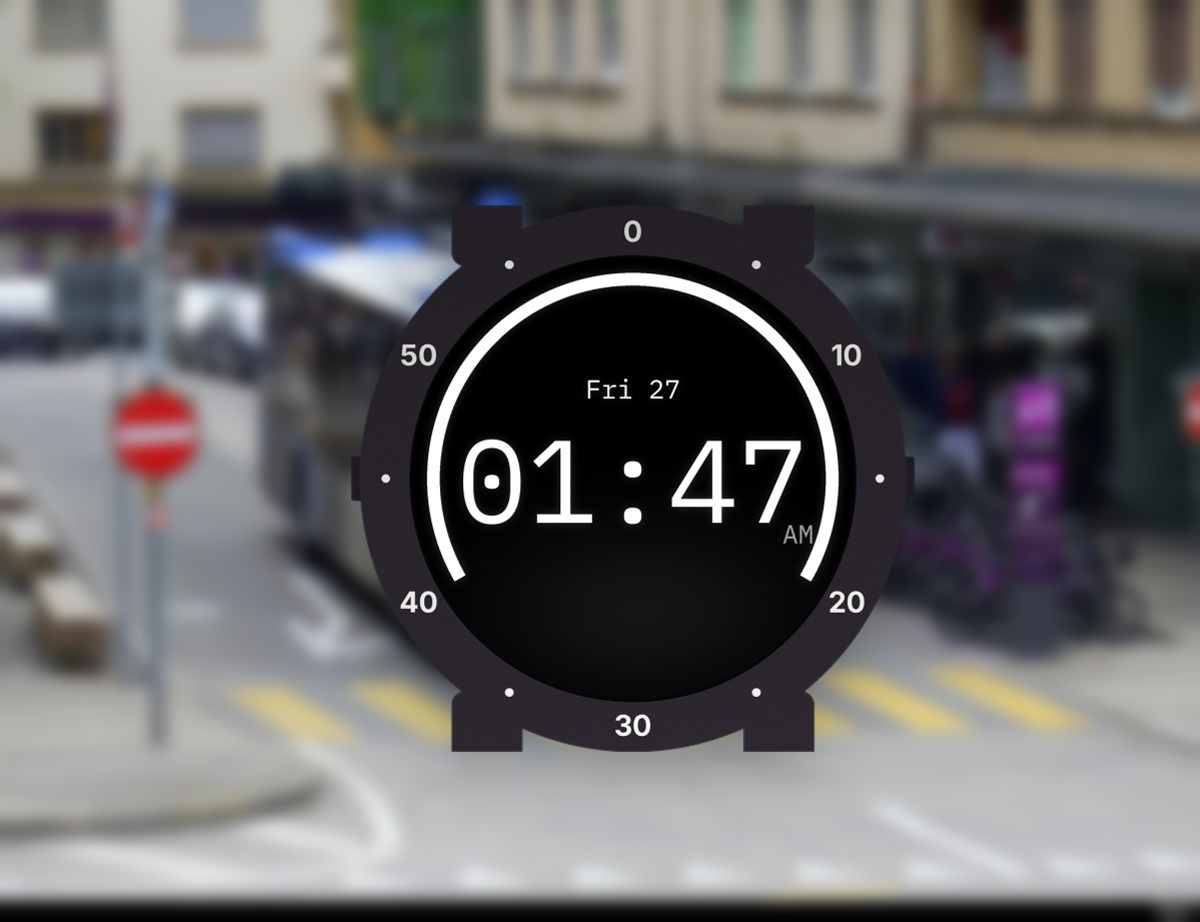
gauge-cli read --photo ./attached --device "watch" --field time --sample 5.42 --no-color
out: 1.47
